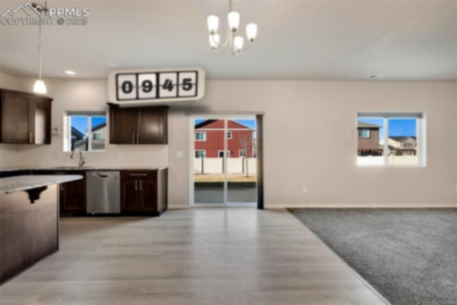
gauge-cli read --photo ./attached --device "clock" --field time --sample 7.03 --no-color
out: 9.45
